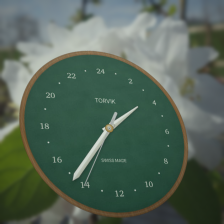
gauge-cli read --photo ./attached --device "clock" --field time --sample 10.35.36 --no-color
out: 3.36.35
